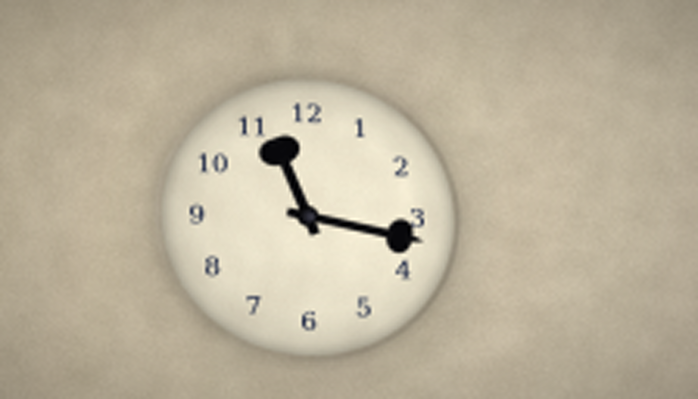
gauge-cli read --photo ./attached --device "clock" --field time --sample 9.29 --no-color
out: 11.17
